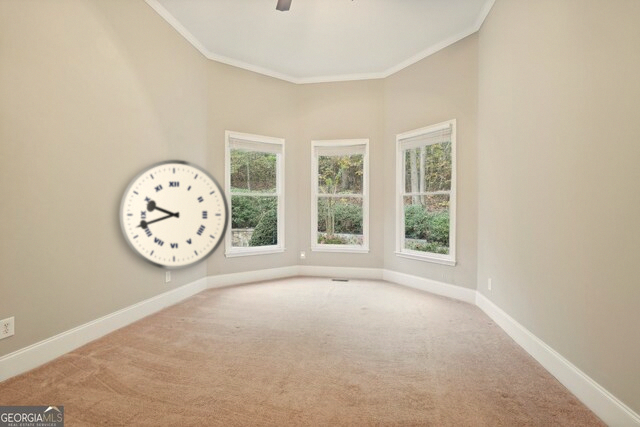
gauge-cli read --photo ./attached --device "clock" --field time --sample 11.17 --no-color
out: 9.42
